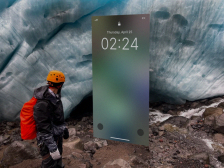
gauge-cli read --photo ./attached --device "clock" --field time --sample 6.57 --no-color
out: 2.24
